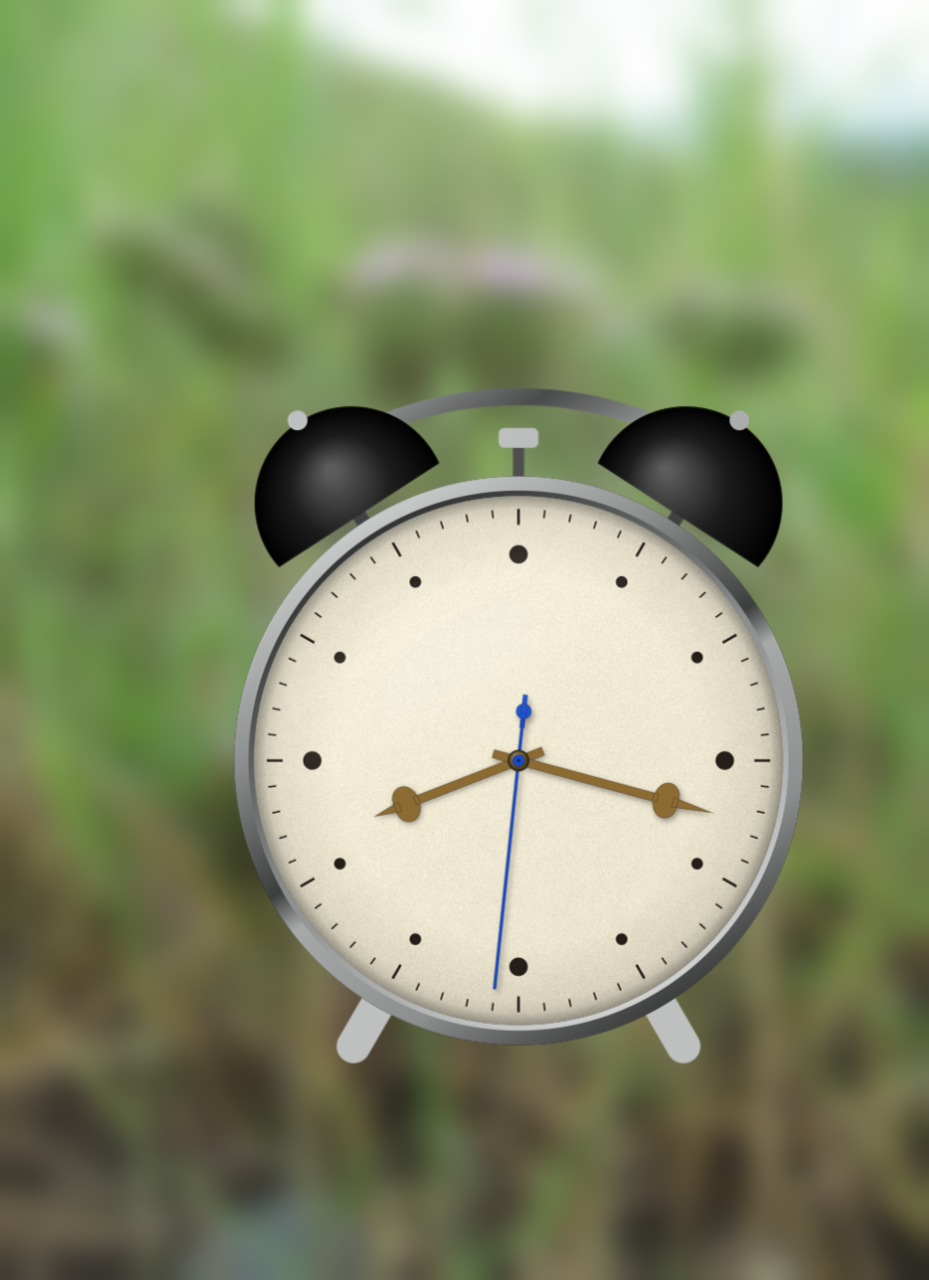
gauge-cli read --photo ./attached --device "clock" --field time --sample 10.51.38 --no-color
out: 8.17.31
